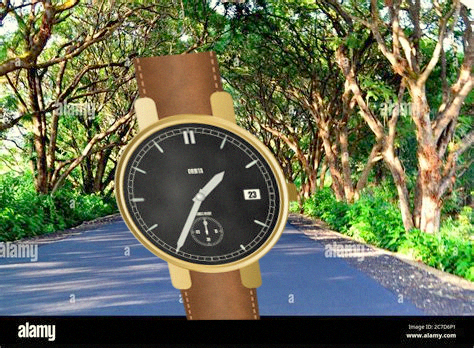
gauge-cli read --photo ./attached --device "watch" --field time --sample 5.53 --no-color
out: 1.35
